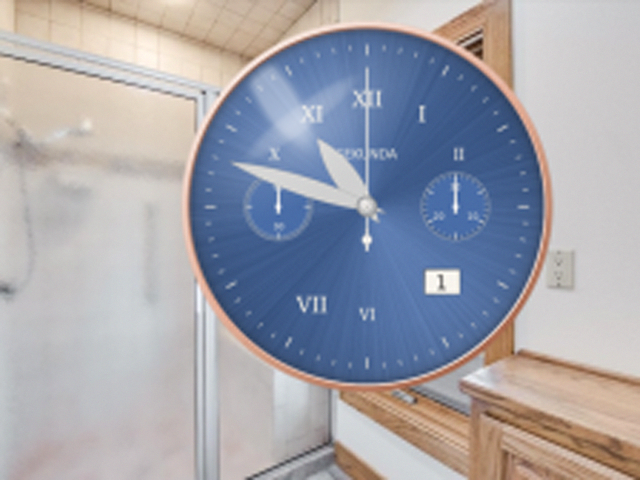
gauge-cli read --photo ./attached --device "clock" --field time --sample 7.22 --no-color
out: 10.48
